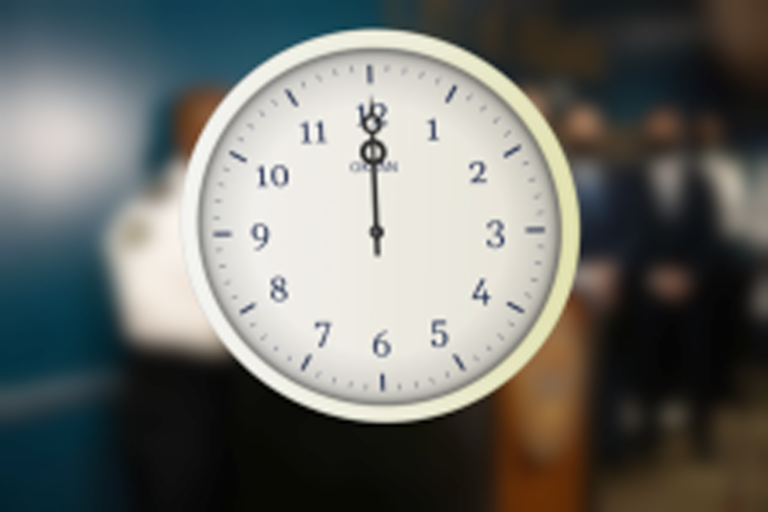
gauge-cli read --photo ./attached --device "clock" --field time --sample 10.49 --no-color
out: 12.00
